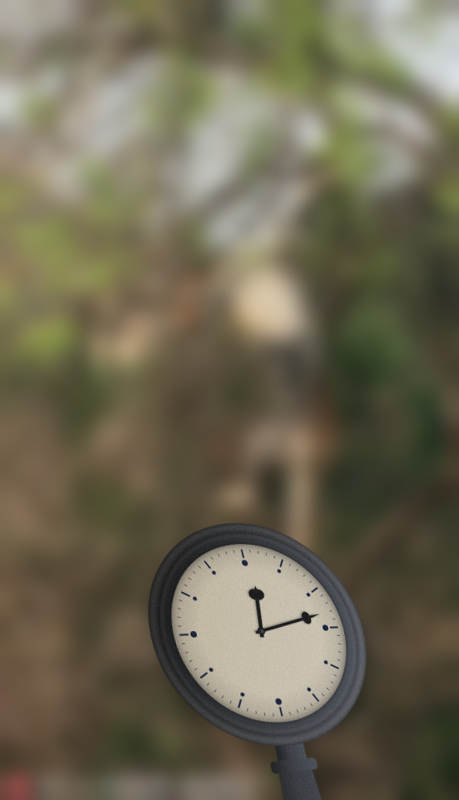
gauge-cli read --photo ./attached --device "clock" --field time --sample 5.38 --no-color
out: 12.13
